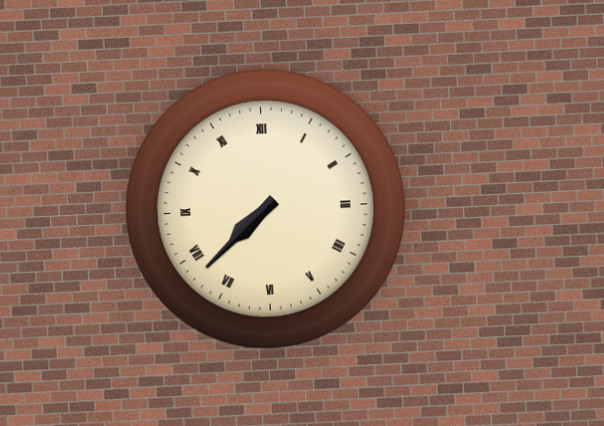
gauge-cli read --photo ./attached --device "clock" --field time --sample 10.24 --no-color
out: 7.38
